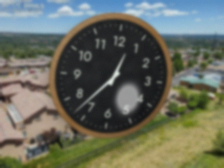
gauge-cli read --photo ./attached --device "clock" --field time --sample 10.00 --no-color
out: 12.37
